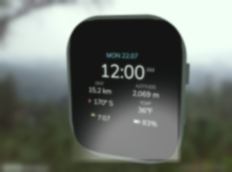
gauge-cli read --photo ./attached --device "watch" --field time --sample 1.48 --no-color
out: 12.00
